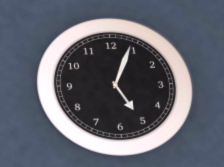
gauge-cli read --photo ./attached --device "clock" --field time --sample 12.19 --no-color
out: 5.04
